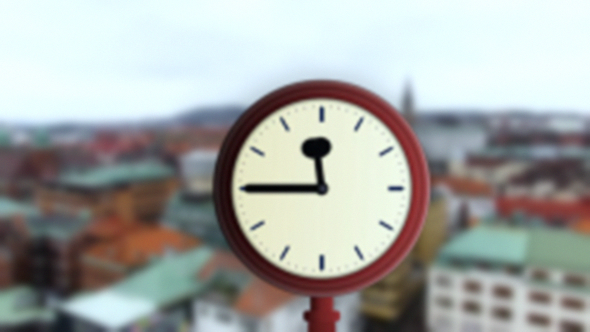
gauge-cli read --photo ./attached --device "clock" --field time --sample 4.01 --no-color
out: 11.45
